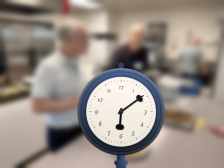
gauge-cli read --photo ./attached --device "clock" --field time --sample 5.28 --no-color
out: 6.09
